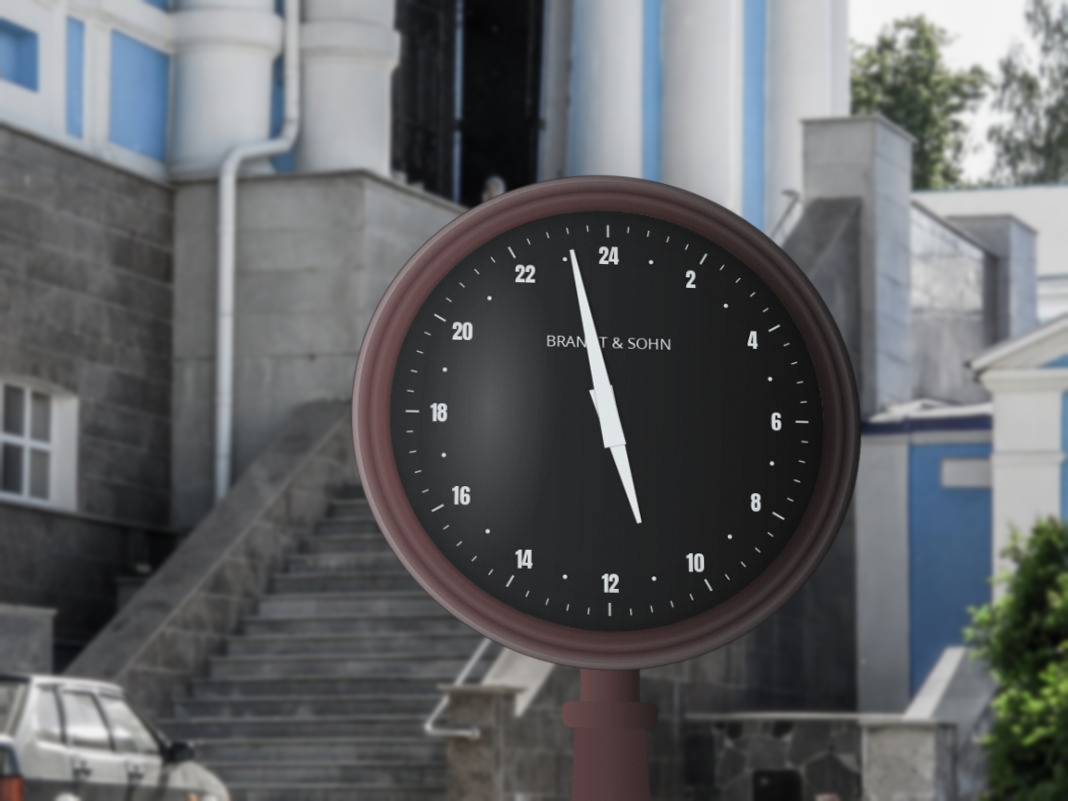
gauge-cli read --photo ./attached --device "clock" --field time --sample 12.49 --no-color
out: 10.58
